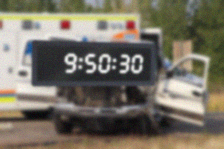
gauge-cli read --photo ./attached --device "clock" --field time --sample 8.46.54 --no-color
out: 9.50.30
